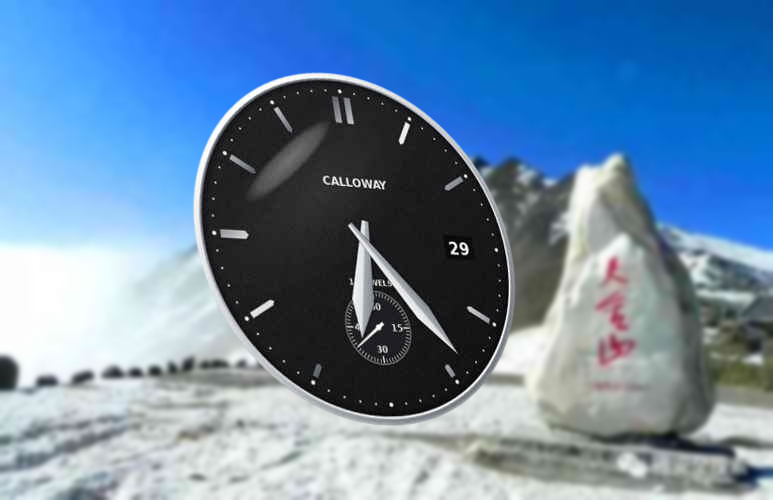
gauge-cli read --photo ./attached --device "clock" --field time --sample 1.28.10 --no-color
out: 6.23.39
